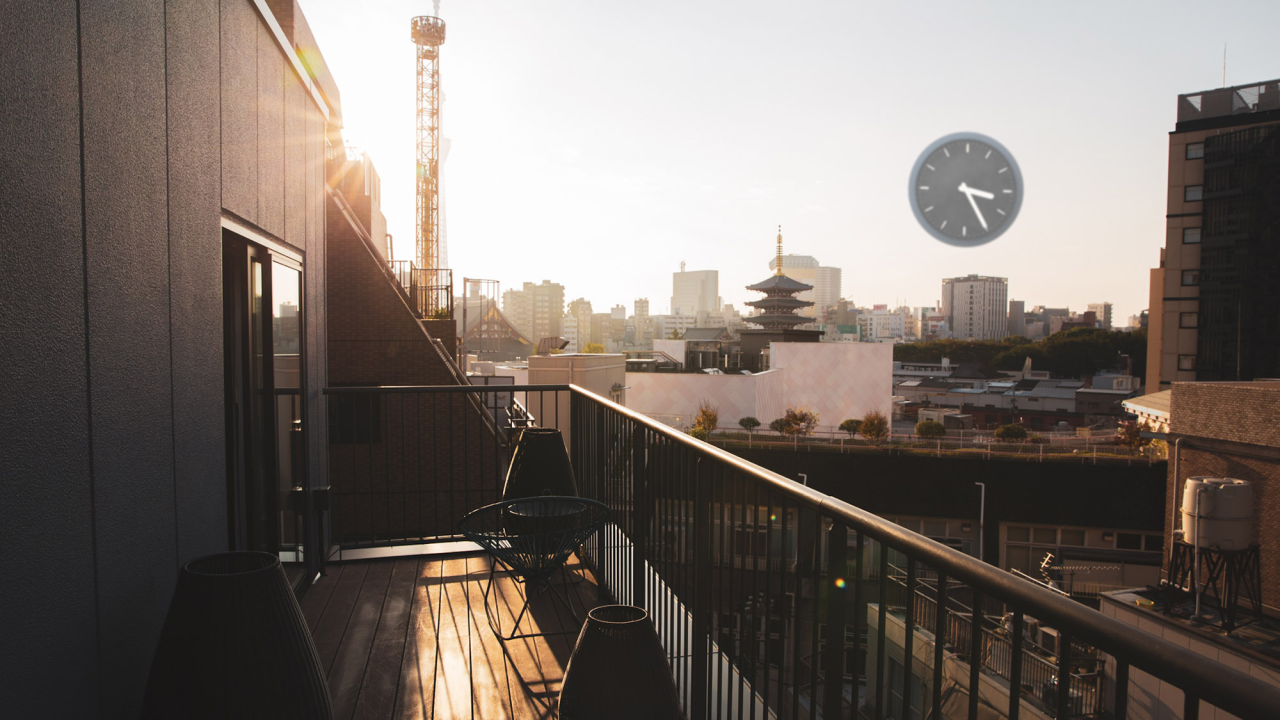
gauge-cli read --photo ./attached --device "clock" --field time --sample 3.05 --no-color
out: 3.25
